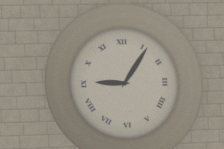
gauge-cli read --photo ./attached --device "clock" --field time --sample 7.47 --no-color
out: 9.06
